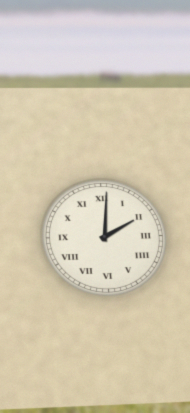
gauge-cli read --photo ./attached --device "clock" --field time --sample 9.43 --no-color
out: 2.01
